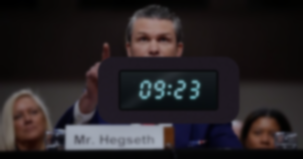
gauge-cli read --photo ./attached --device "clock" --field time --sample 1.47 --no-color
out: 9.23
